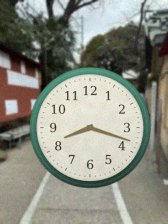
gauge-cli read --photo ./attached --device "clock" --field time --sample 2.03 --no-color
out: 8.18
